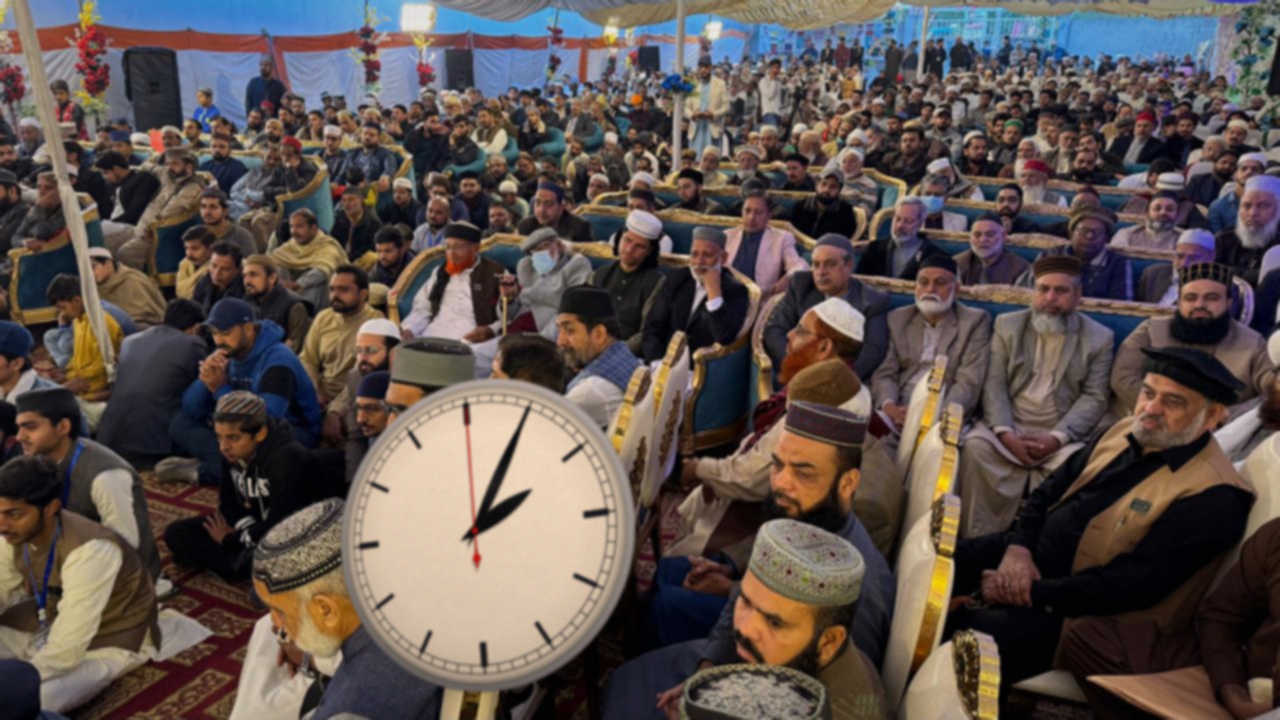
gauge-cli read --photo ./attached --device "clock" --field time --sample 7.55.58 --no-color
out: 2.05.00
